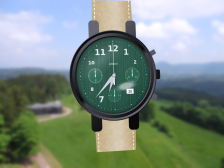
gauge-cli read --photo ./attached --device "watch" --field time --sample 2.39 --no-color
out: 6.37
